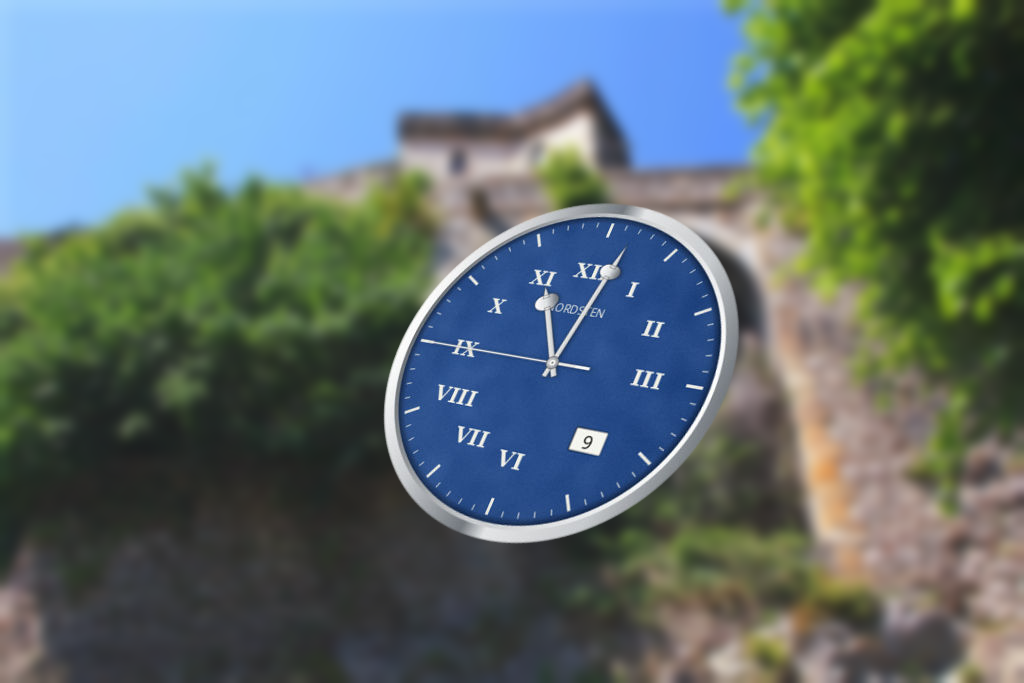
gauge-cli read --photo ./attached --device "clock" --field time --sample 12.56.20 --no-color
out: 11.01.45
